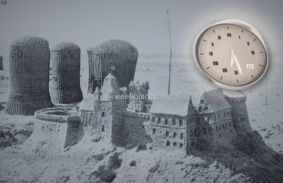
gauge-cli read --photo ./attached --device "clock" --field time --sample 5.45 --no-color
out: 6.28
